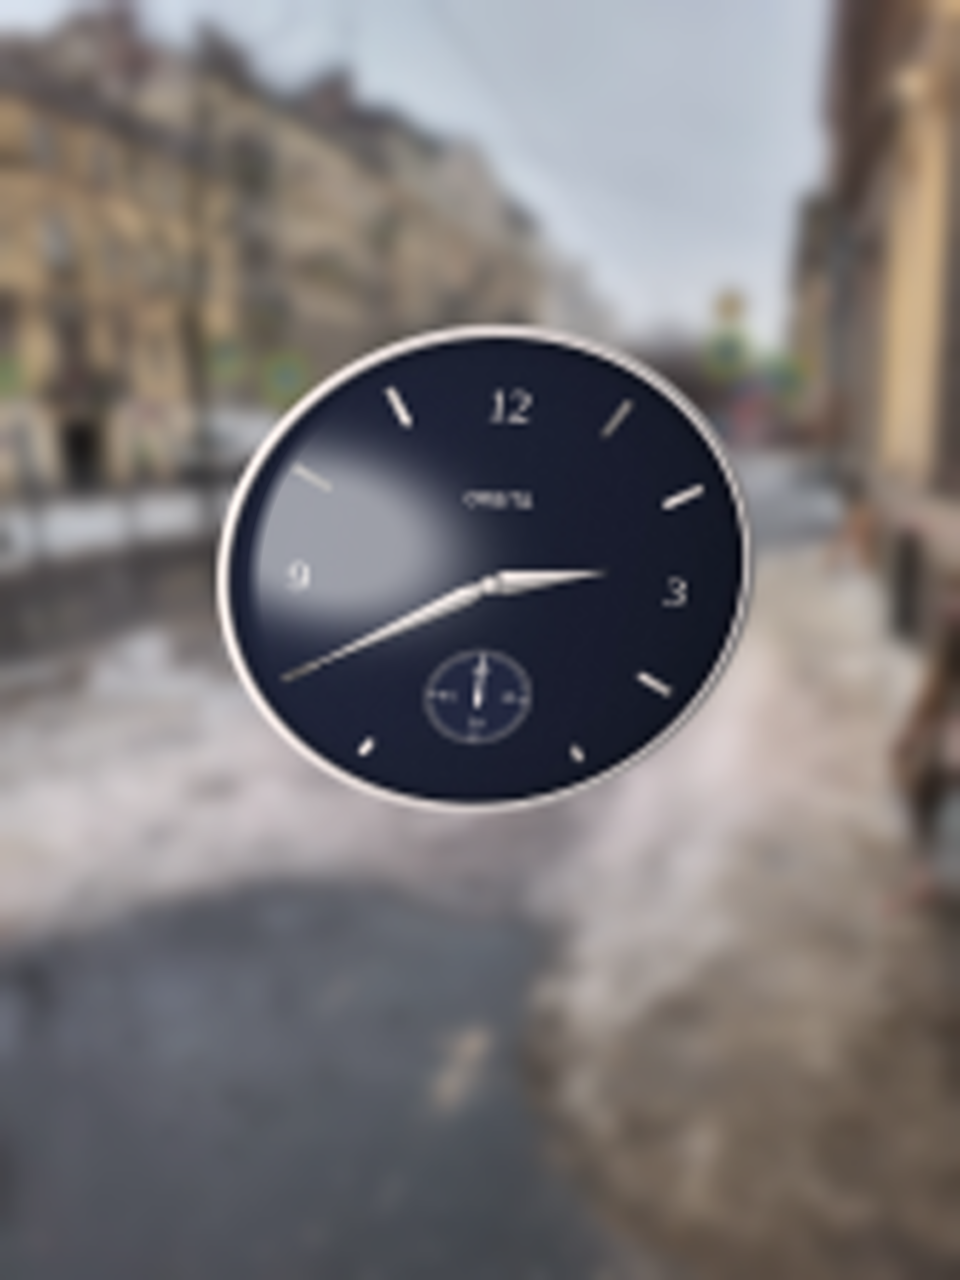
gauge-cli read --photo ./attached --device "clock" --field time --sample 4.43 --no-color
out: 2.40
